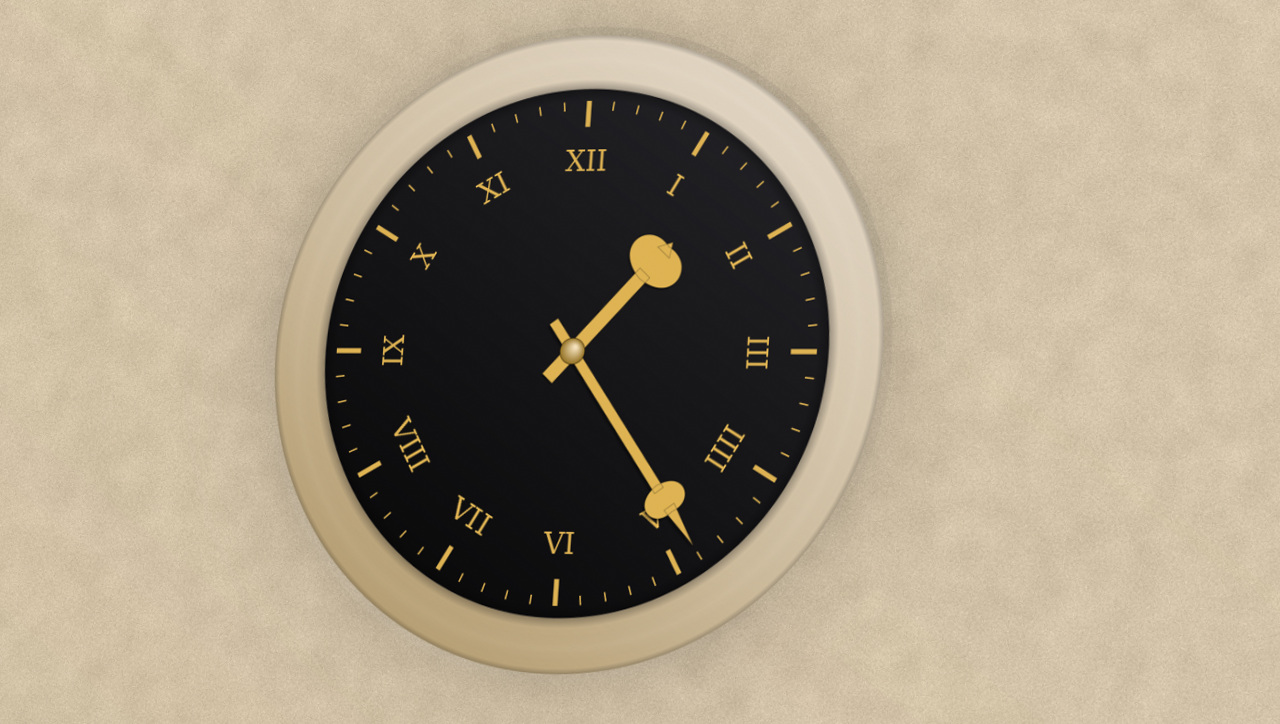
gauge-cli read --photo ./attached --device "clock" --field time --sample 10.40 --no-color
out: 1.24
